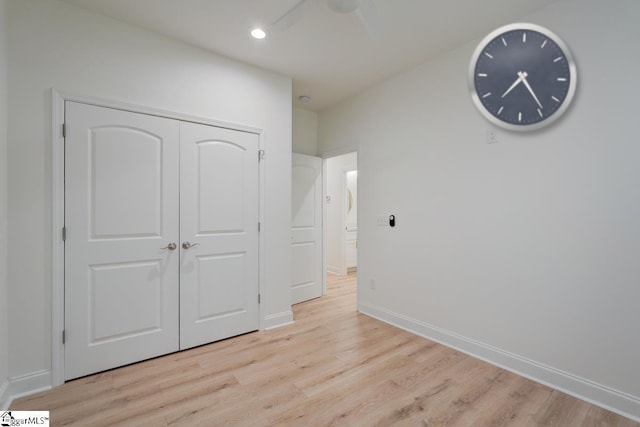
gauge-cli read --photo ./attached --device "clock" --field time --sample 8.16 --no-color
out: 7.24
